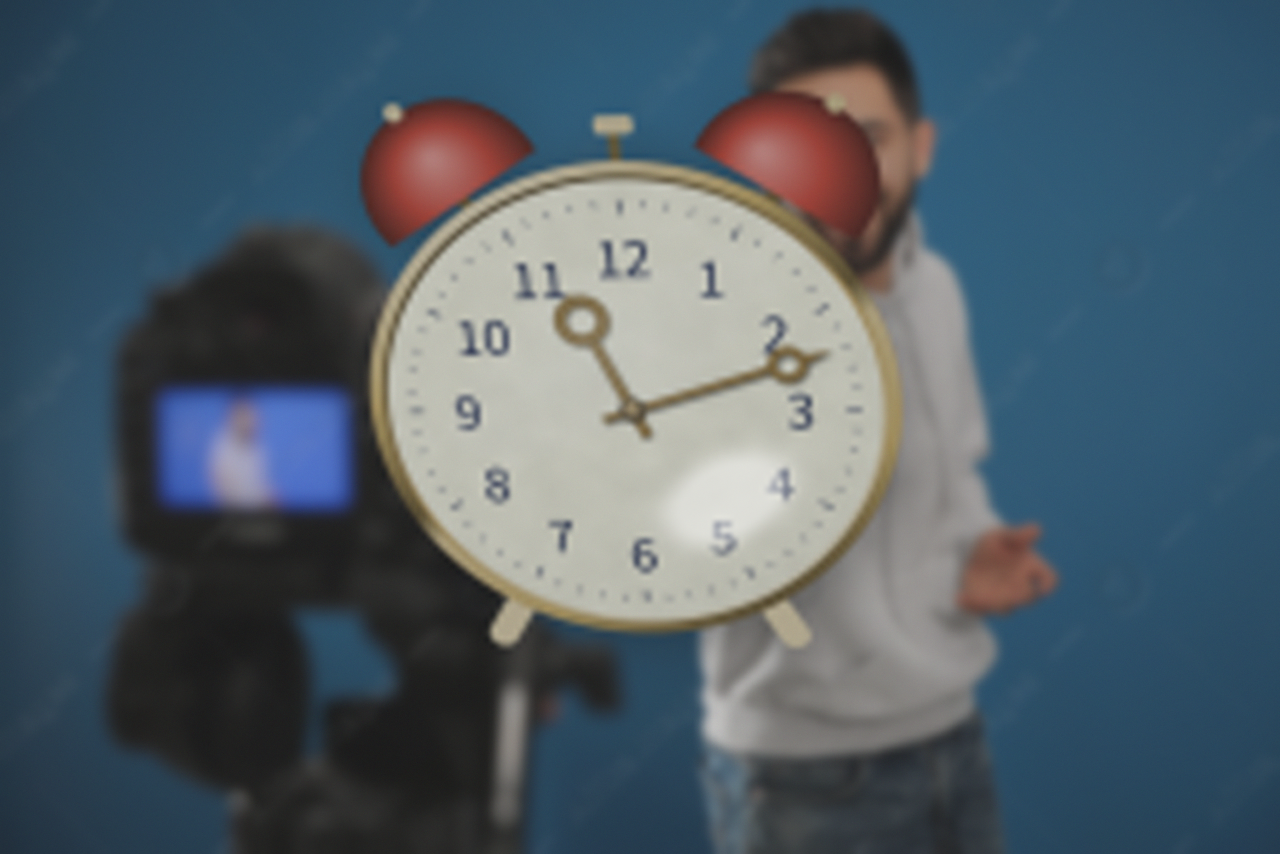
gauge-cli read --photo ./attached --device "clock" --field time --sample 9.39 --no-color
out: 11.12
